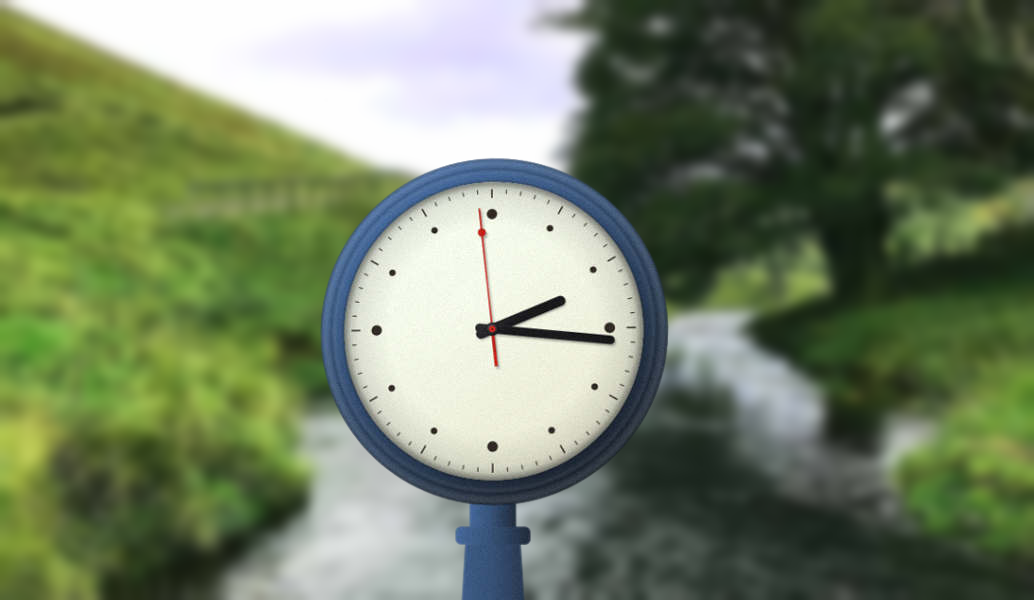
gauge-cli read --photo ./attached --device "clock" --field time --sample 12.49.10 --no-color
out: 2.15.59
